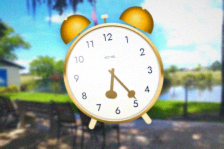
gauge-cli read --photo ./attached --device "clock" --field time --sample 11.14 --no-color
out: 6.24
